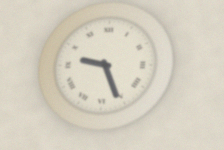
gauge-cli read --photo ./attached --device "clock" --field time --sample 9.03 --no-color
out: 9.26
